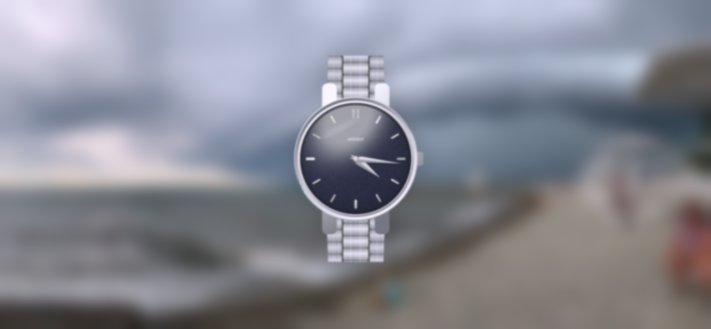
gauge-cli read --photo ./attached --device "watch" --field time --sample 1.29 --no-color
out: 4.16
